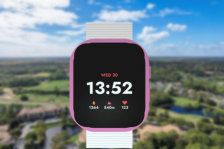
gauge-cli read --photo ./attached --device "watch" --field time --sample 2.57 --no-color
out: 13.52
